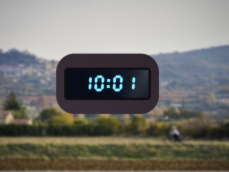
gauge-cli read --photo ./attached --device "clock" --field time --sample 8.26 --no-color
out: 10.01
